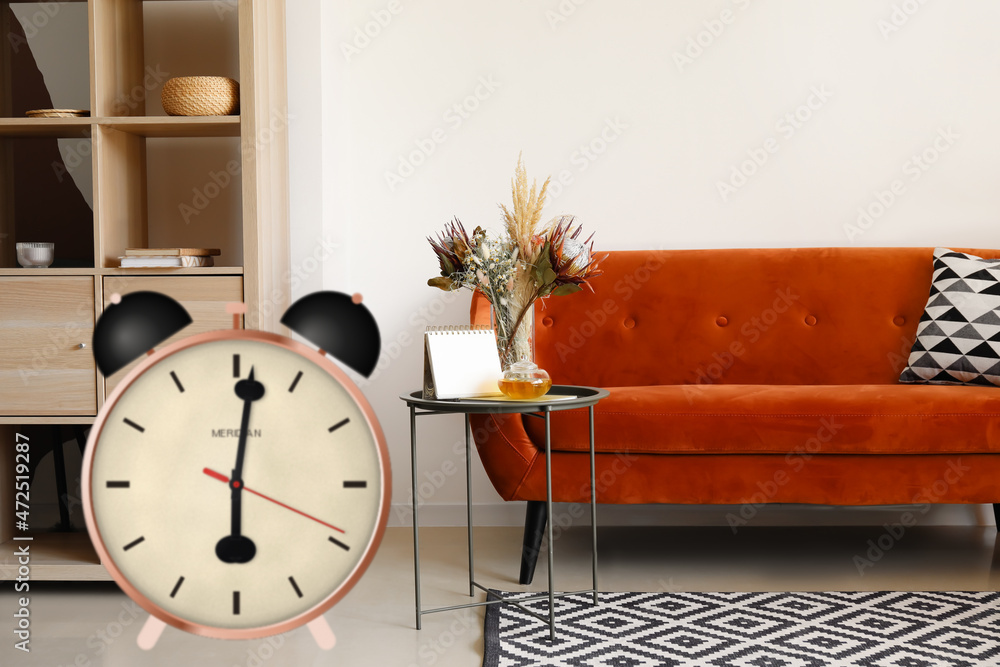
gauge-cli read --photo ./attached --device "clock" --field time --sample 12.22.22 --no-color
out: 6.01.19
